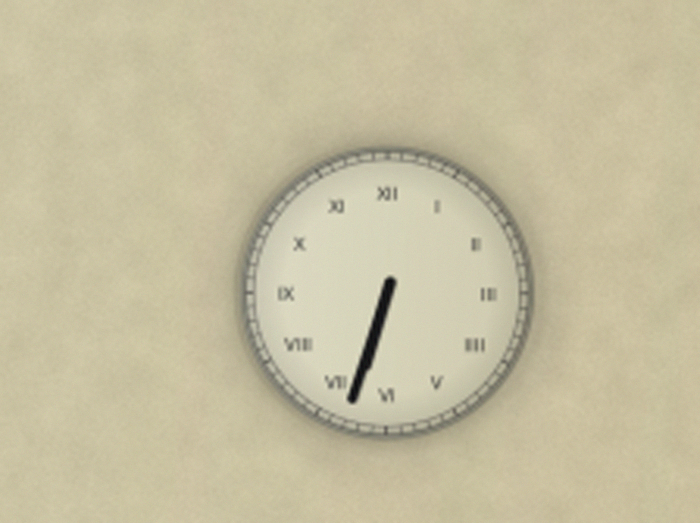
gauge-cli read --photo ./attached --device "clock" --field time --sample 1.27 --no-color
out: 6.33
